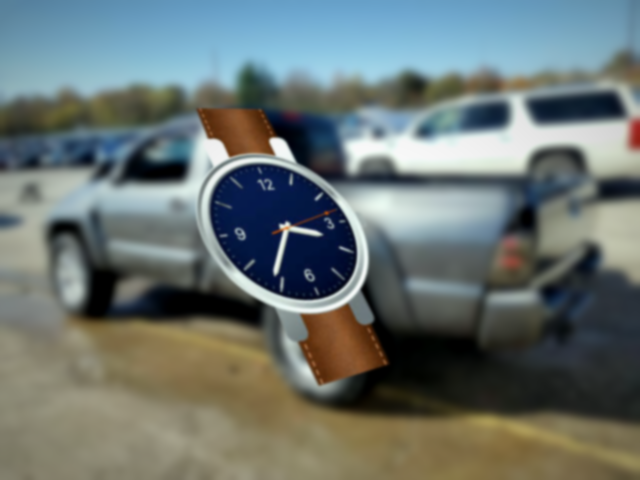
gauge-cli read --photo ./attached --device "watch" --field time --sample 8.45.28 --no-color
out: 3.36.13
